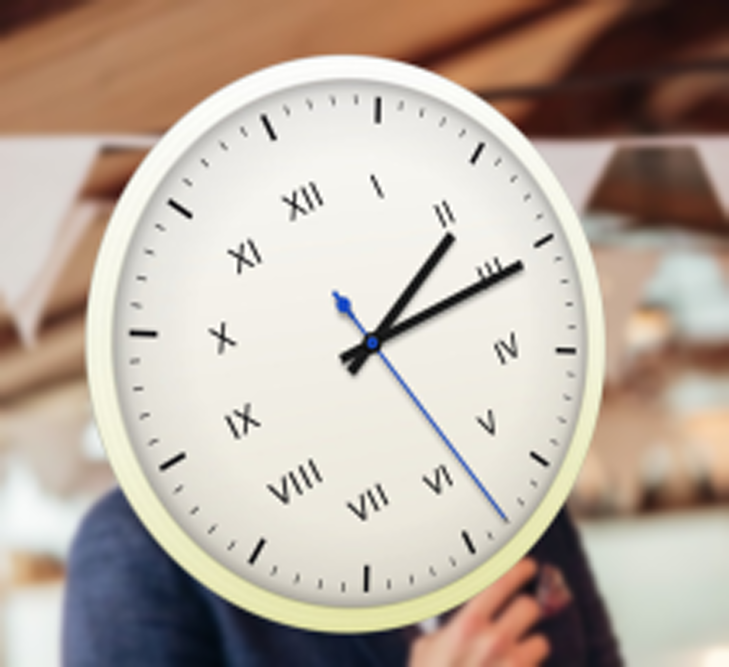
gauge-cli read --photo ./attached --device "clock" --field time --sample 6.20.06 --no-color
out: 2.15.28
